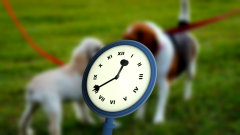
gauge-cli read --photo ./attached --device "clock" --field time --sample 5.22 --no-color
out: 12.40
